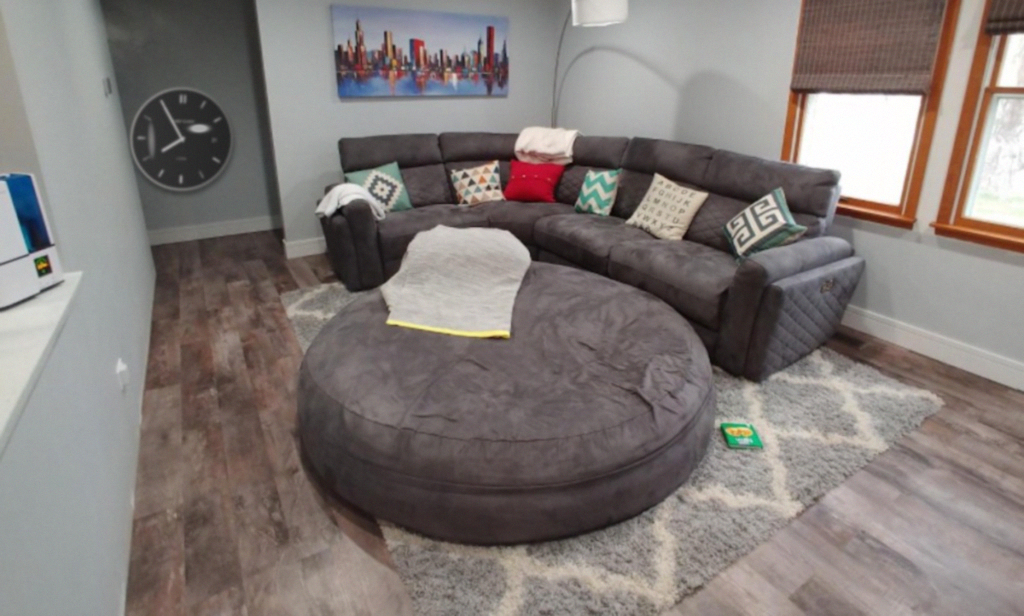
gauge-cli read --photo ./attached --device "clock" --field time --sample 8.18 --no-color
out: 7.55
